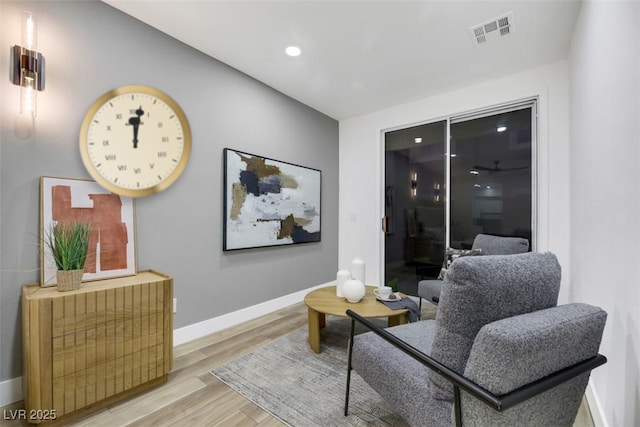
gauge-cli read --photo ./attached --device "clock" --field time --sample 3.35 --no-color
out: 12.02
